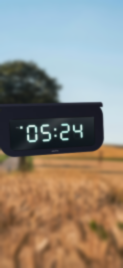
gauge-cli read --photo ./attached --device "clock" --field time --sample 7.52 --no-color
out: 5.24
